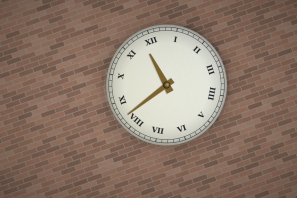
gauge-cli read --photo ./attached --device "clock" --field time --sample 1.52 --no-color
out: 11.42
